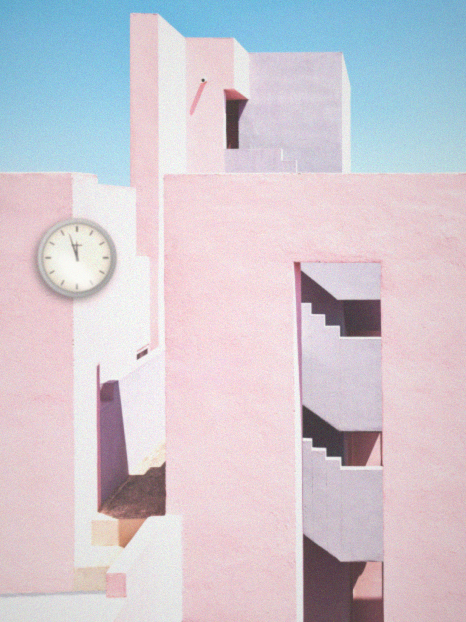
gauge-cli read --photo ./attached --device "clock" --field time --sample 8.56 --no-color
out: 11.57
